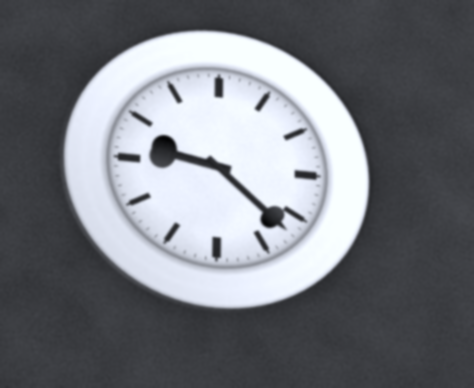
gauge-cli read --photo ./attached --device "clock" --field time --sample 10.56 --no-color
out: 9.22
